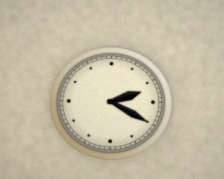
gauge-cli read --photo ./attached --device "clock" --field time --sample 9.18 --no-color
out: 2.20
